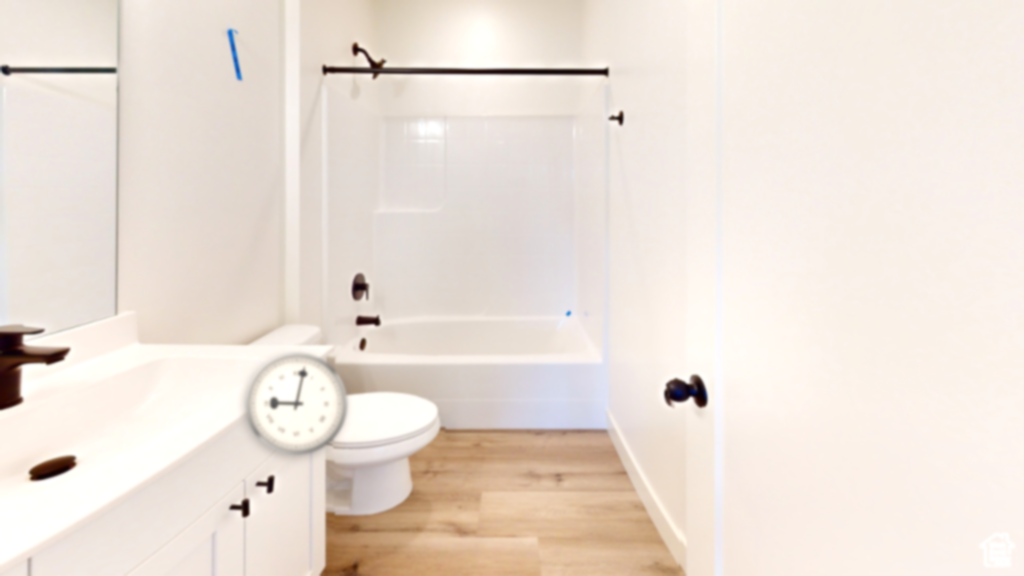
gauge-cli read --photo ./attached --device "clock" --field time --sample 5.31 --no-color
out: 9.02
